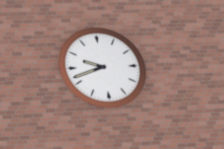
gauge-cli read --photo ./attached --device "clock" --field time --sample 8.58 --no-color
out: 9.42
